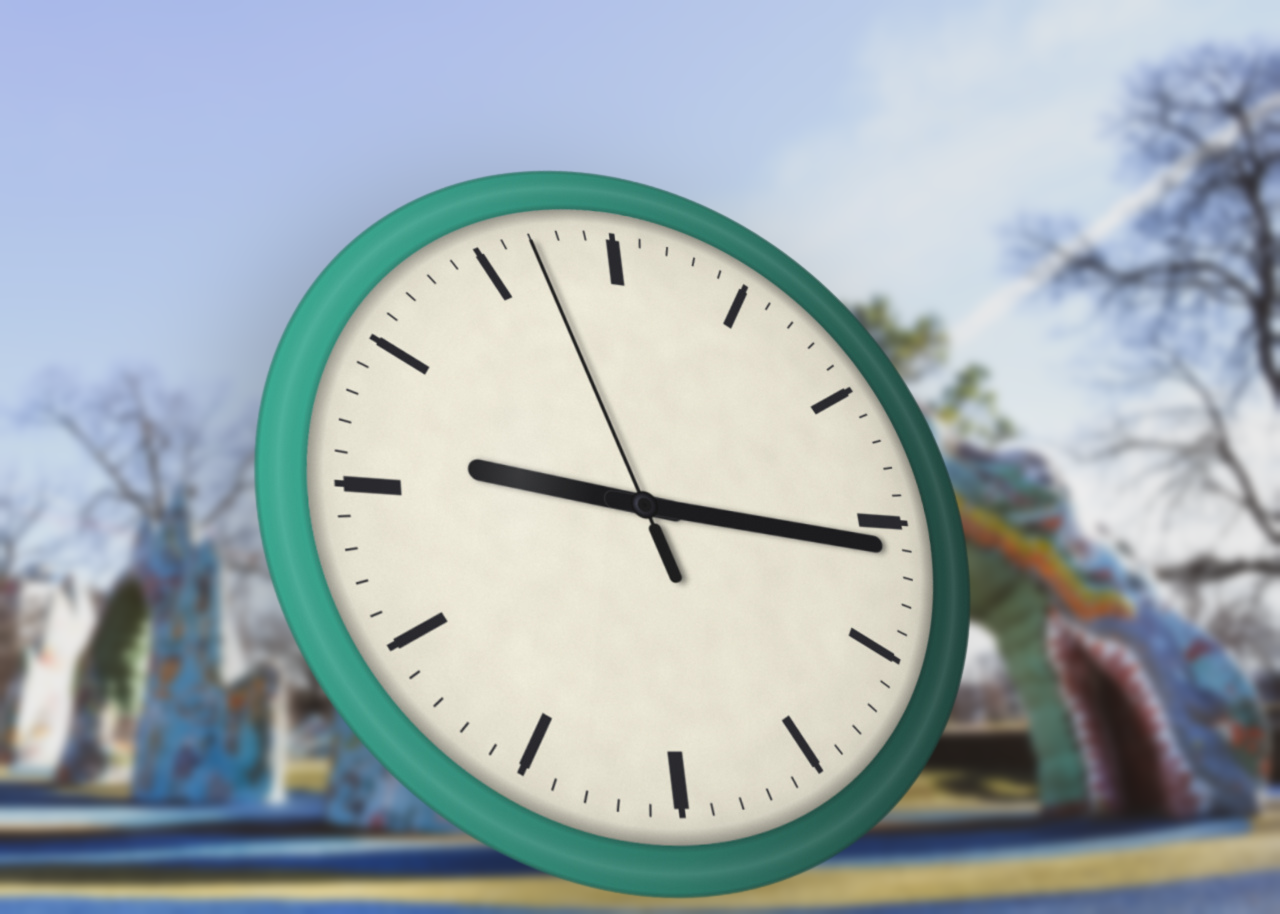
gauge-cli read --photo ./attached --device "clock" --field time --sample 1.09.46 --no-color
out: 9.15.57
